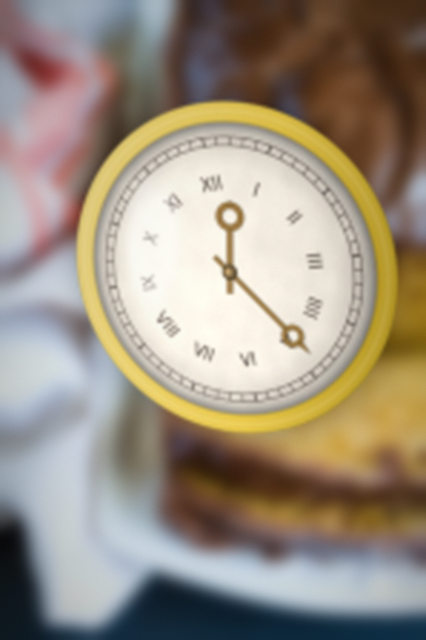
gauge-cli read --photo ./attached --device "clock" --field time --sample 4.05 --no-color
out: 12.24
